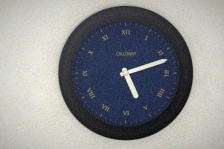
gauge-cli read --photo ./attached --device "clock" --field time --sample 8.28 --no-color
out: 5.12
